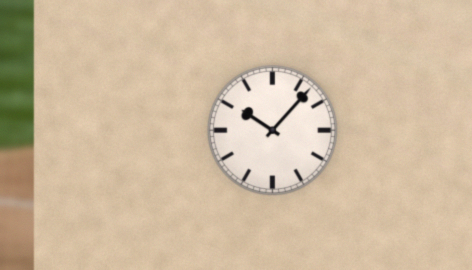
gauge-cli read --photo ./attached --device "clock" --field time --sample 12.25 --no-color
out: 10.07
